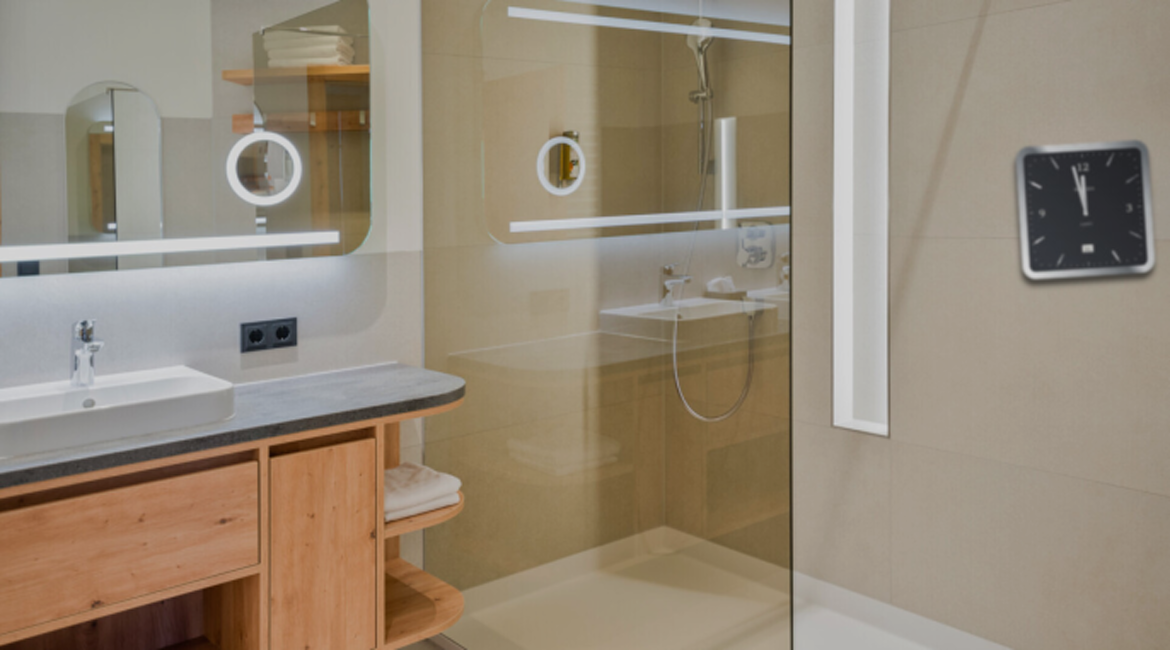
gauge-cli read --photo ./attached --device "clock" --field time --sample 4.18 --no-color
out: 11.58
